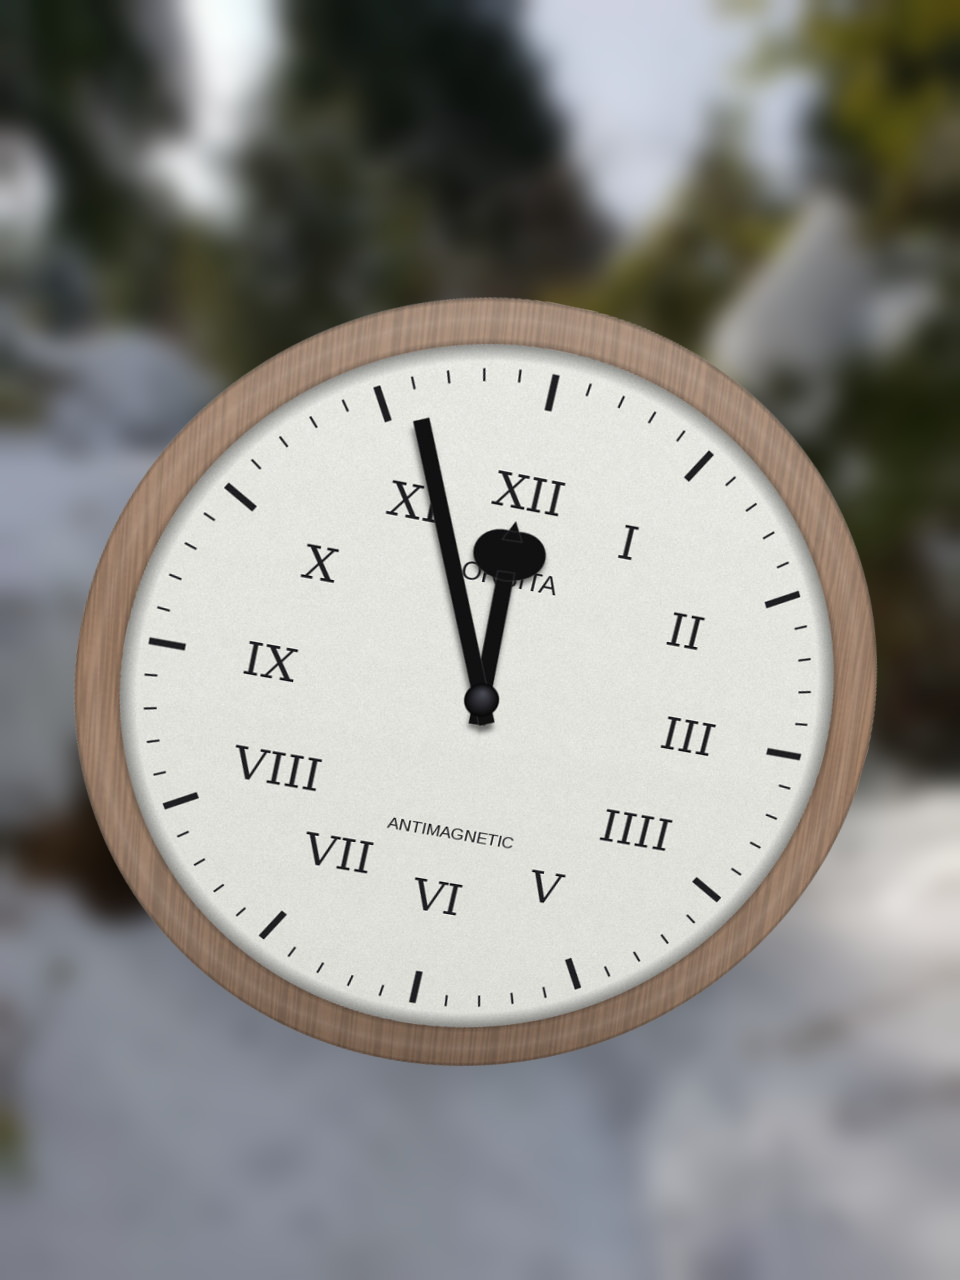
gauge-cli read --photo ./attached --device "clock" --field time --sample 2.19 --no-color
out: 11.56
